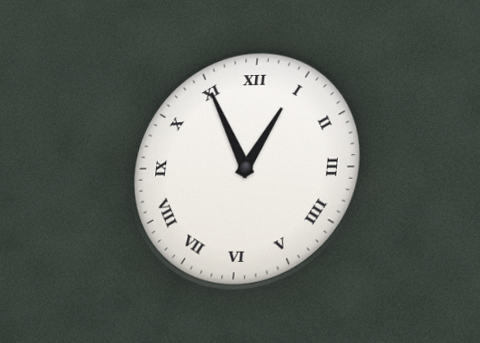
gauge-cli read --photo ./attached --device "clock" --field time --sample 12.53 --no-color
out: 12.55
